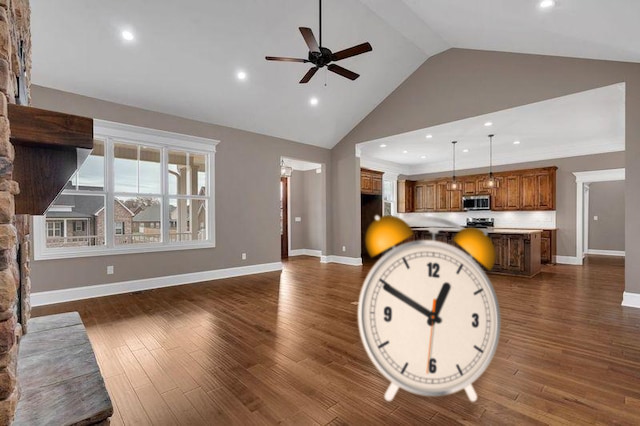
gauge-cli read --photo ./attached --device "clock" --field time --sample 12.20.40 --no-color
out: 12.49.31
